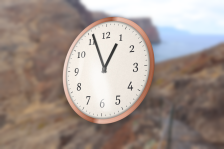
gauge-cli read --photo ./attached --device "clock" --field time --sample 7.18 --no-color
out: 12.56
